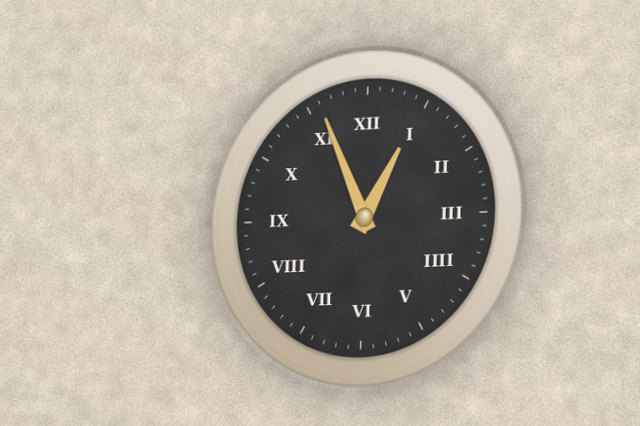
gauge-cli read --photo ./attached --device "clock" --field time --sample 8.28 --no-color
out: 12.56
